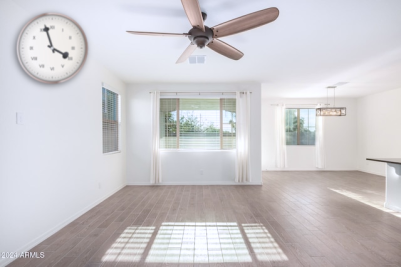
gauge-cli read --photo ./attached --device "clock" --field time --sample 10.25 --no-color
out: 3.57
